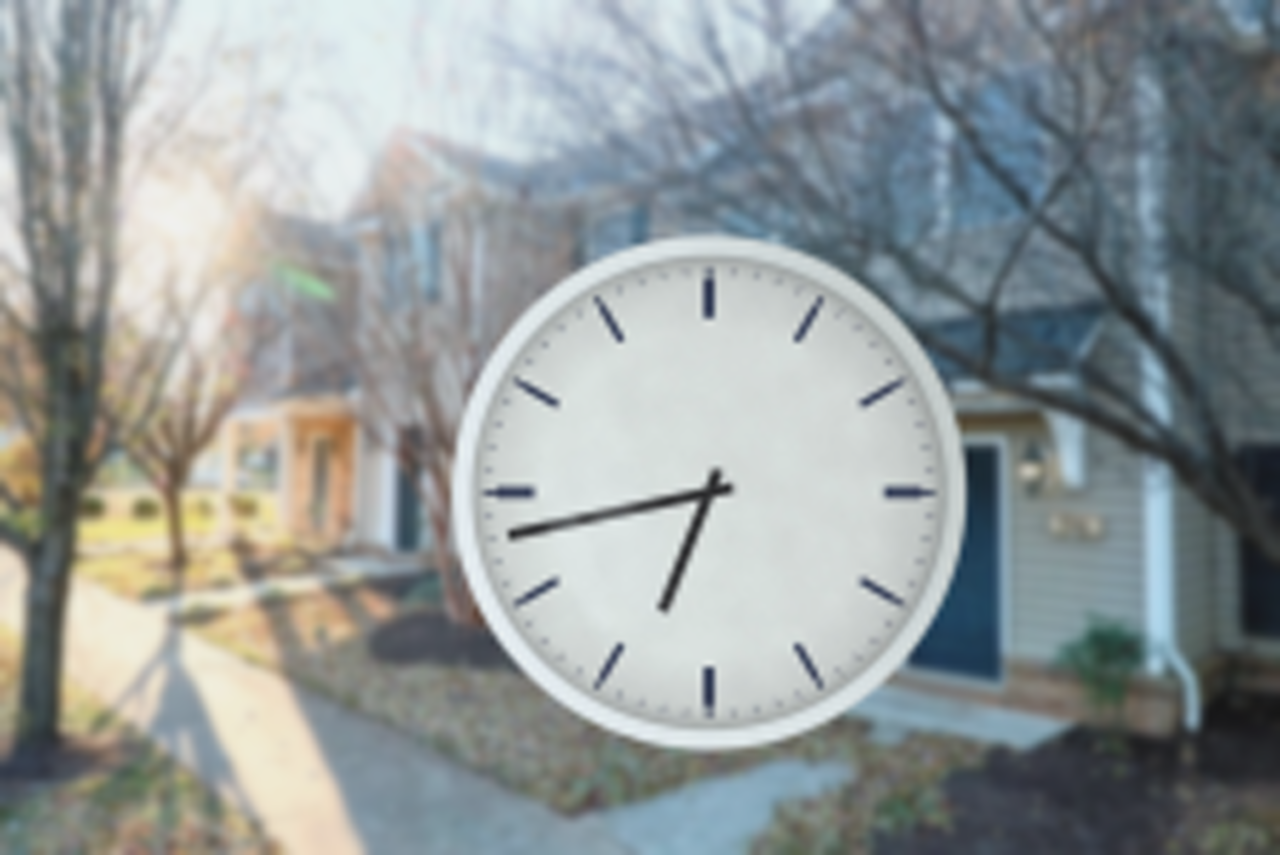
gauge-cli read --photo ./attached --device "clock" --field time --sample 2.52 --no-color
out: 6.43
